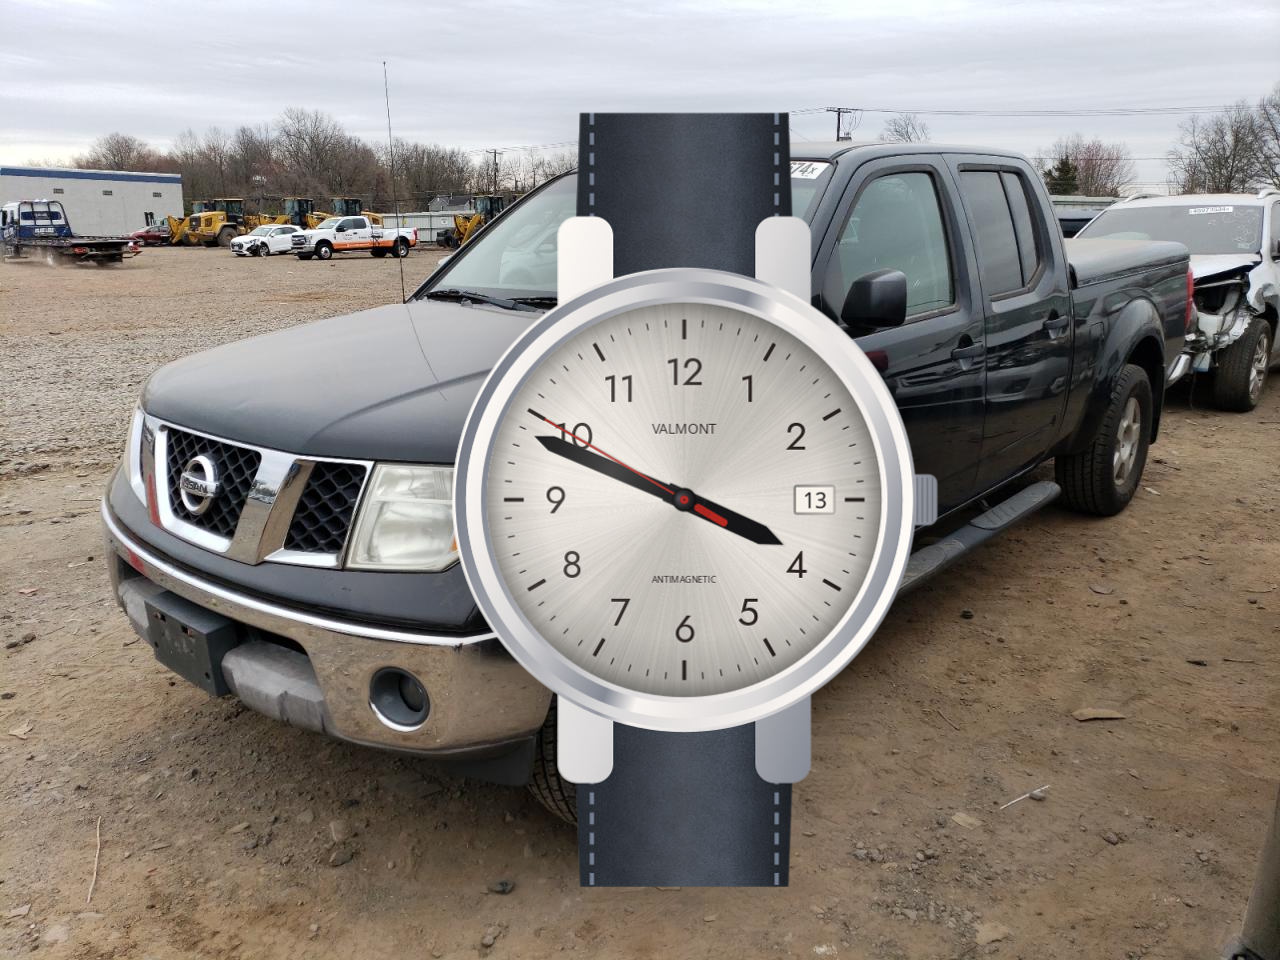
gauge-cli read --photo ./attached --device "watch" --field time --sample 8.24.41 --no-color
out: 3.48.50
